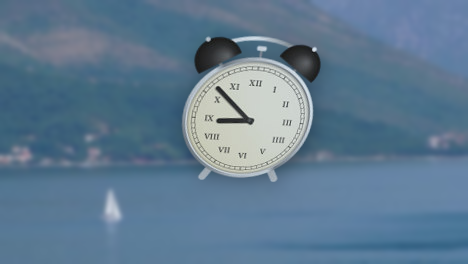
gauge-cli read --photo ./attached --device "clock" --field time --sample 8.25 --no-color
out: 8.52
